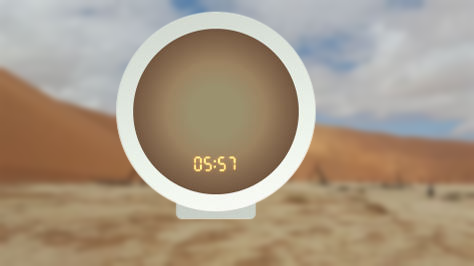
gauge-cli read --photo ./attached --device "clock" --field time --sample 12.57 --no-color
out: 5.57
